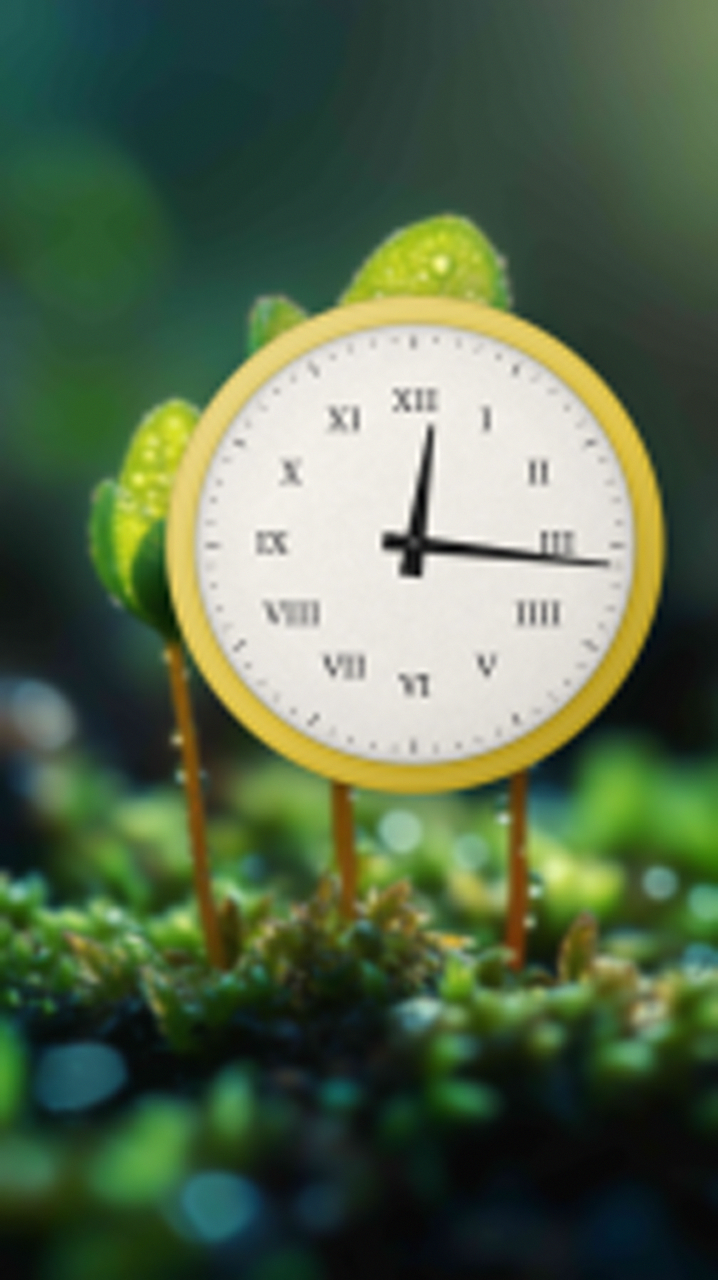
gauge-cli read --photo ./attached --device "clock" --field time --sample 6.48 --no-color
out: 12.16
